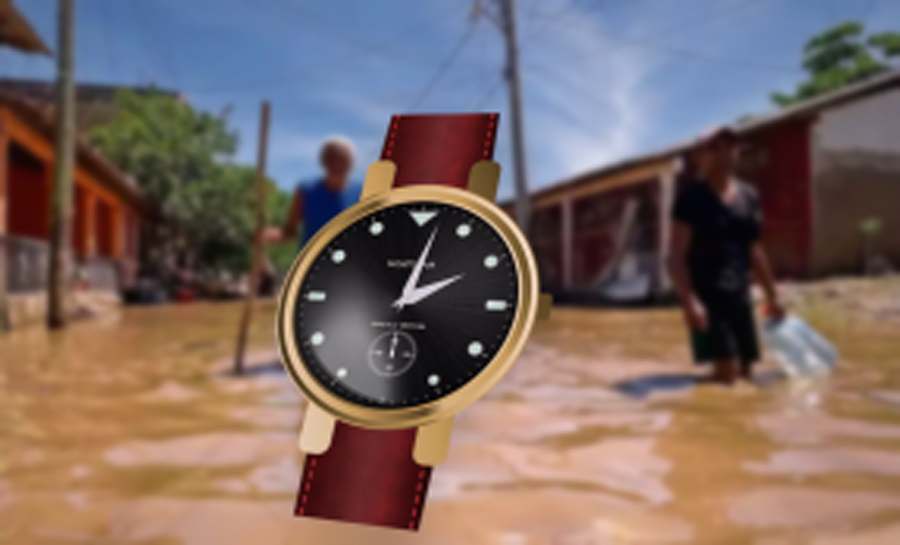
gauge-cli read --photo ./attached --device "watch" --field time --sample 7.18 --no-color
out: 2.02
